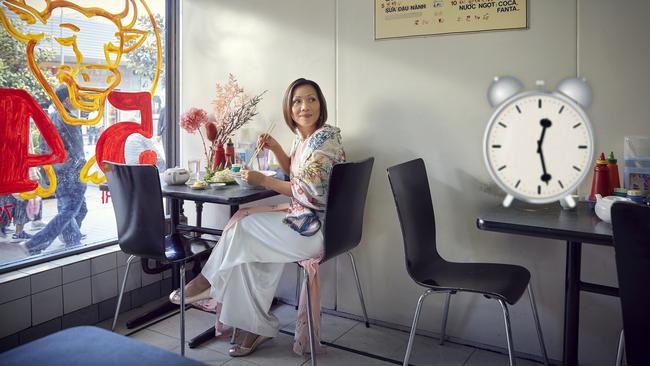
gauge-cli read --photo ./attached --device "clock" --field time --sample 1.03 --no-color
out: 12.28
